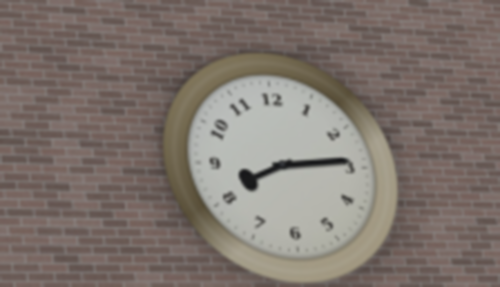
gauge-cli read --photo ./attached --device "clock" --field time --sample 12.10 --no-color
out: 8.14
